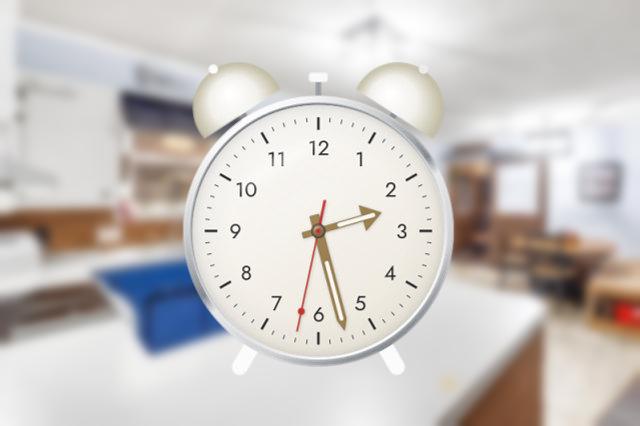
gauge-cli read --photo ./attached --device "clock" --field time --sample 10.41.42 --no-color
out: 2.27.32
